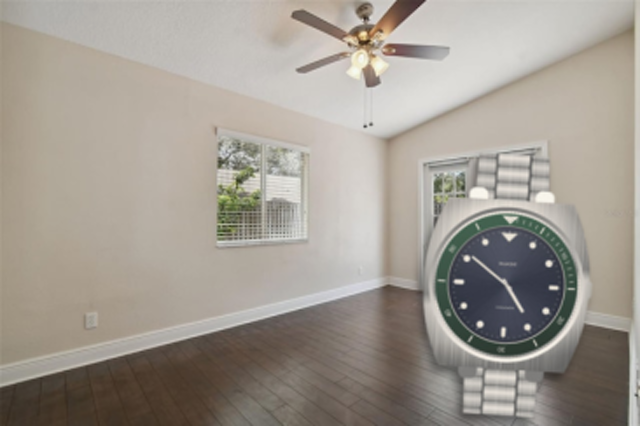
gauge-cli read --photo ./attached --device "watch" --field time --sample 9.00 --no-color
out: 4.51
